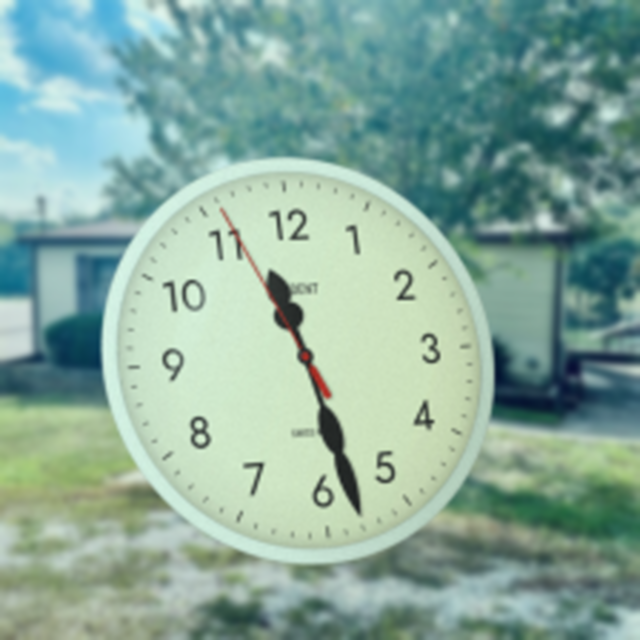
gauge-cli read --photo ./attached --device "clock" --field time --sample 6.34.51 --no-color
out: 11.27.56
